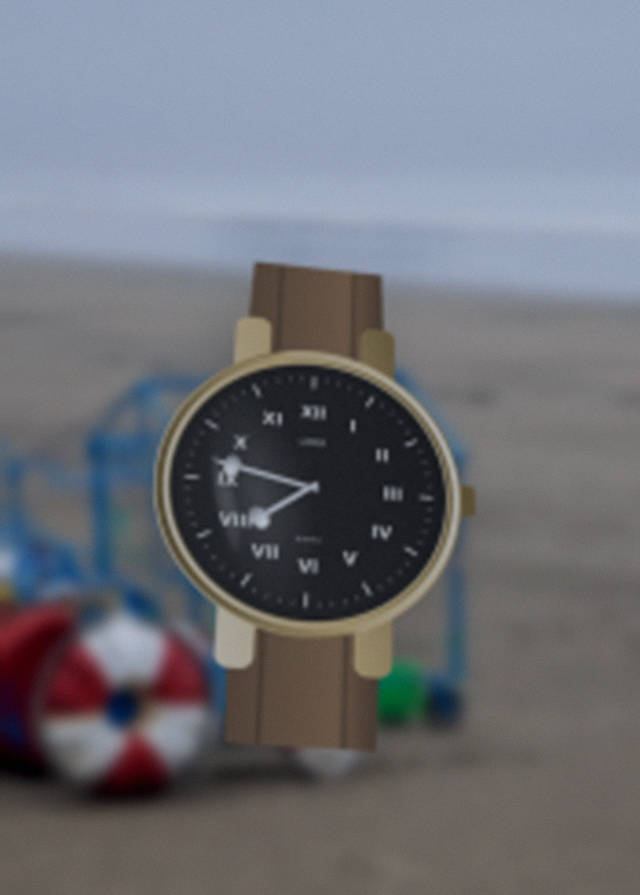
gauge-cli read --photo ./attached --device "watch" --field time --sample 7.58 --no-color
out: 7.47
